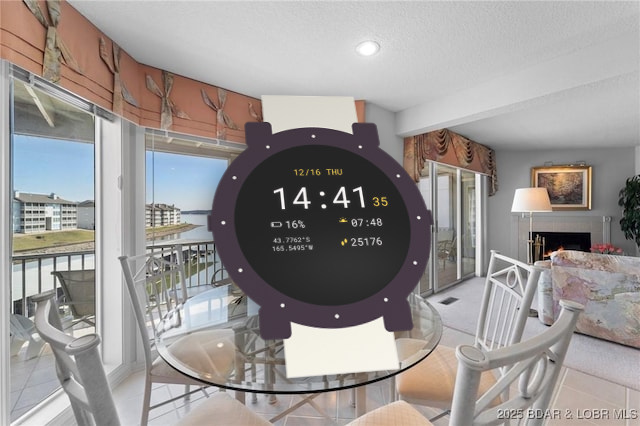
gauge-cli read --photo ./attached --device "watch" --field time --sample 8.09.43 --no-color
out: 14.41.35
